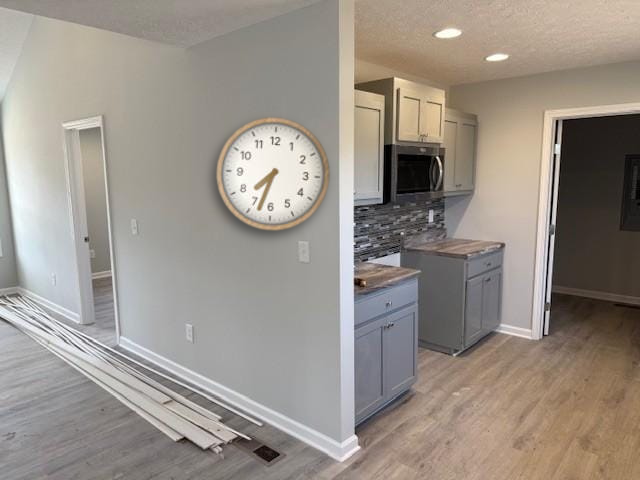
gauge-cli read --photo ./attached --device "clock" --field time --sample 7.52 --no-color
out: 7.33
